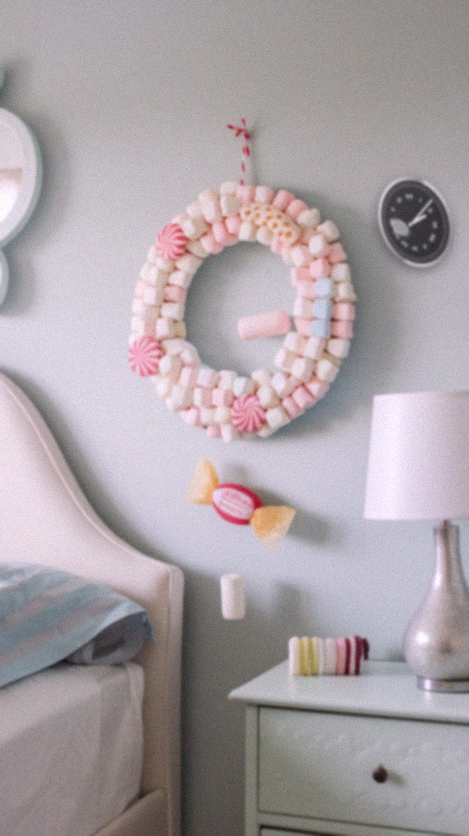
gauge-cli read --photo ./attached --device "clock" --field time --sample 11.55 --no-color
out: 2.08
